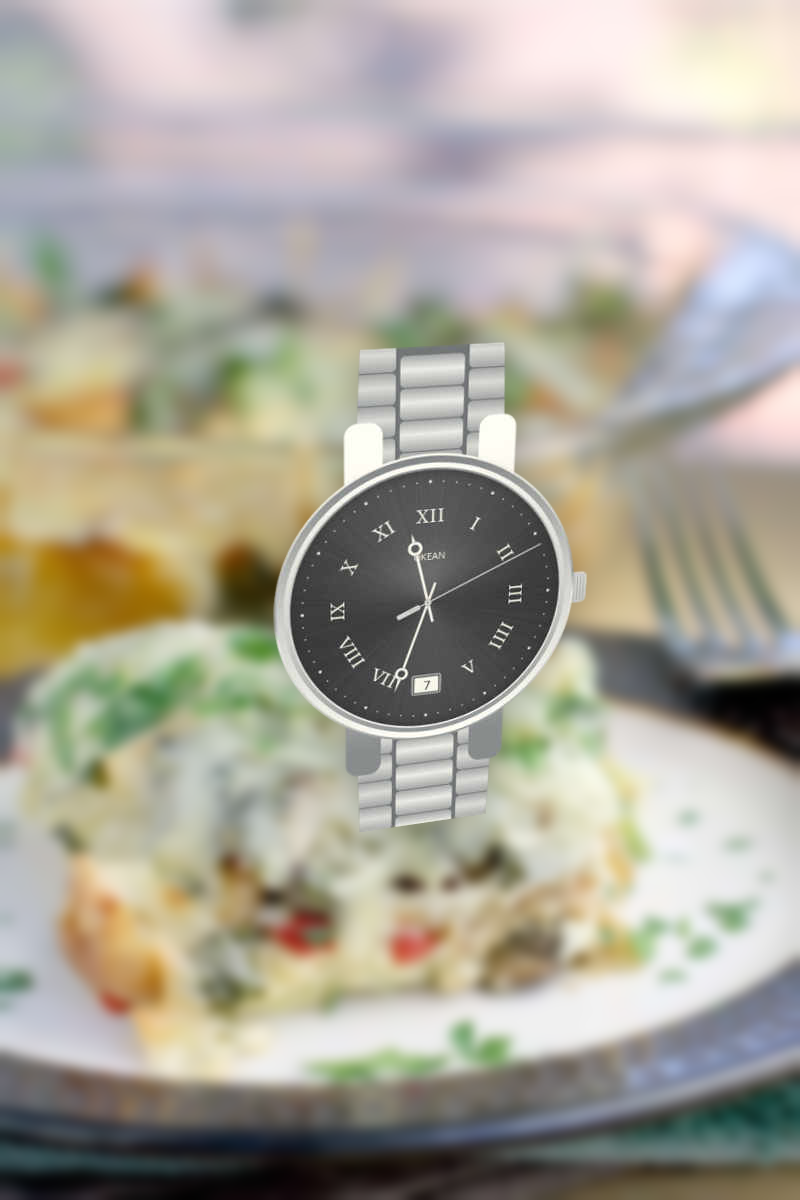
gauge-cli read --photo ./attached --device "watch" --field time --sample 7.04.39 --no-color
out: 11.33.11
